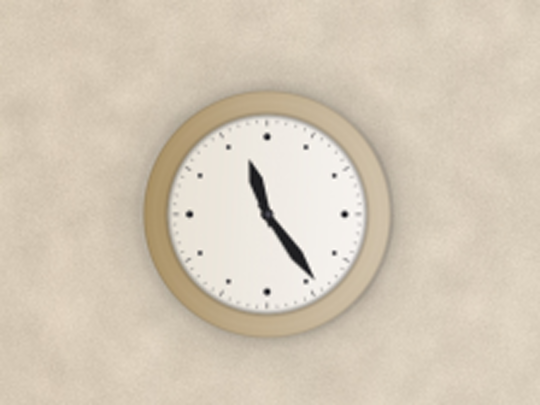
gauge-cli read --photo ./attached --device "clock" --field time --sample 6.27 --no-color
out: 11.24
